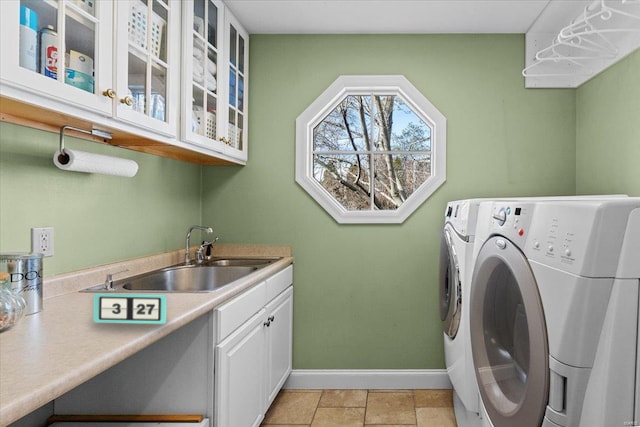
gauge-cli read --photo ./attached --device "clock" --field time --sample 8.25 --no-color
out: 3.27
